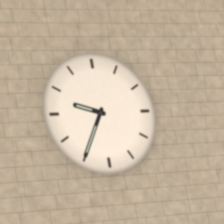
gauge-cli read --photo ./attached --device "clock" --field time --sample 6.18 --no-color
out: 9.35
